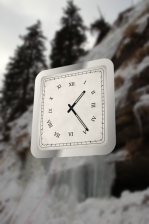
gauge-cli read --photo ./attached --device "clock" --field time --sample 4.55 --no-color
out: 1.24
